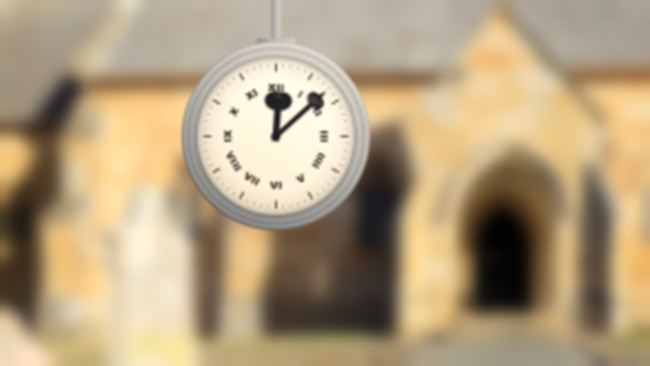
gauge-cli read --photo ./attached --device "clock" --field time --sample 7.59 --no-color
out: 12.08
